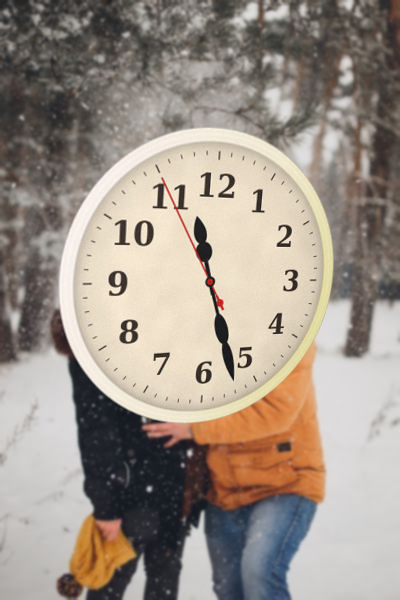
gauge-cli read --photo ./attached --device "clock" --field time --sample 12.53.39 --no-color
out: 11.26.55
